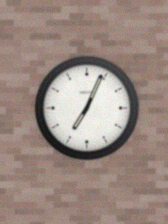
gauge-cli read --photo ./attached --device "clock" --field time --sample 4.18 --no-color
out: 7.04
